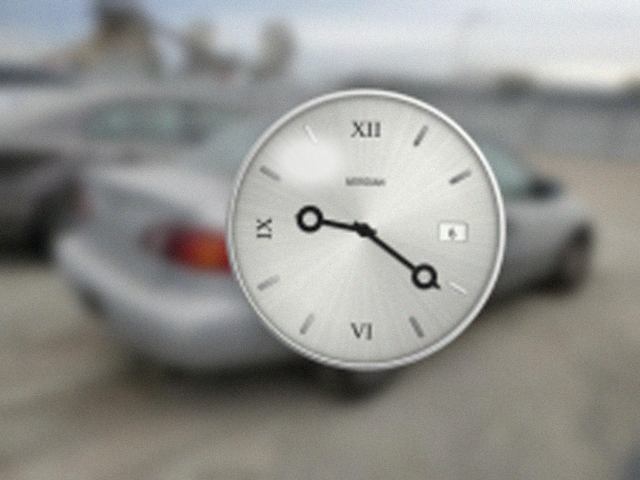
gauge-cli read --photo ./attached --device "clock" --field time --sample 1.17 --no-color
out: 9.21
